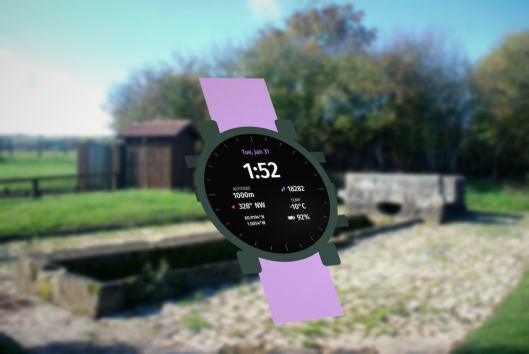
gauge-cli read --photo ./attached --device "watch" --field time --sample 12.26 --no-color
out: 1.52
